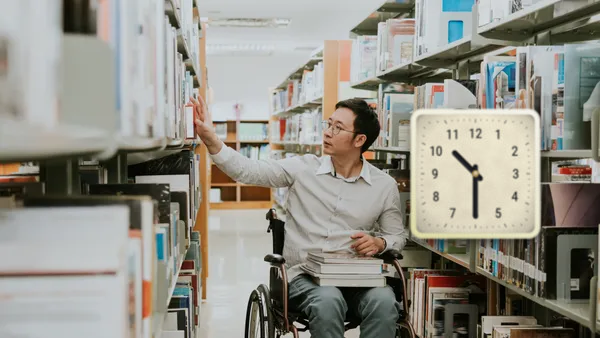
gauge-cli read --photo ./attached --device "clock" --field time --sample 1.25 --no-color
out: 10.30
